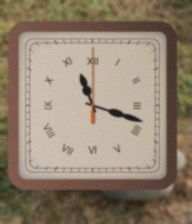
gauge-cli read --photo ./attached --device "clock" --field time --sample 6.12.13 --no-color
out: 11.18.00
